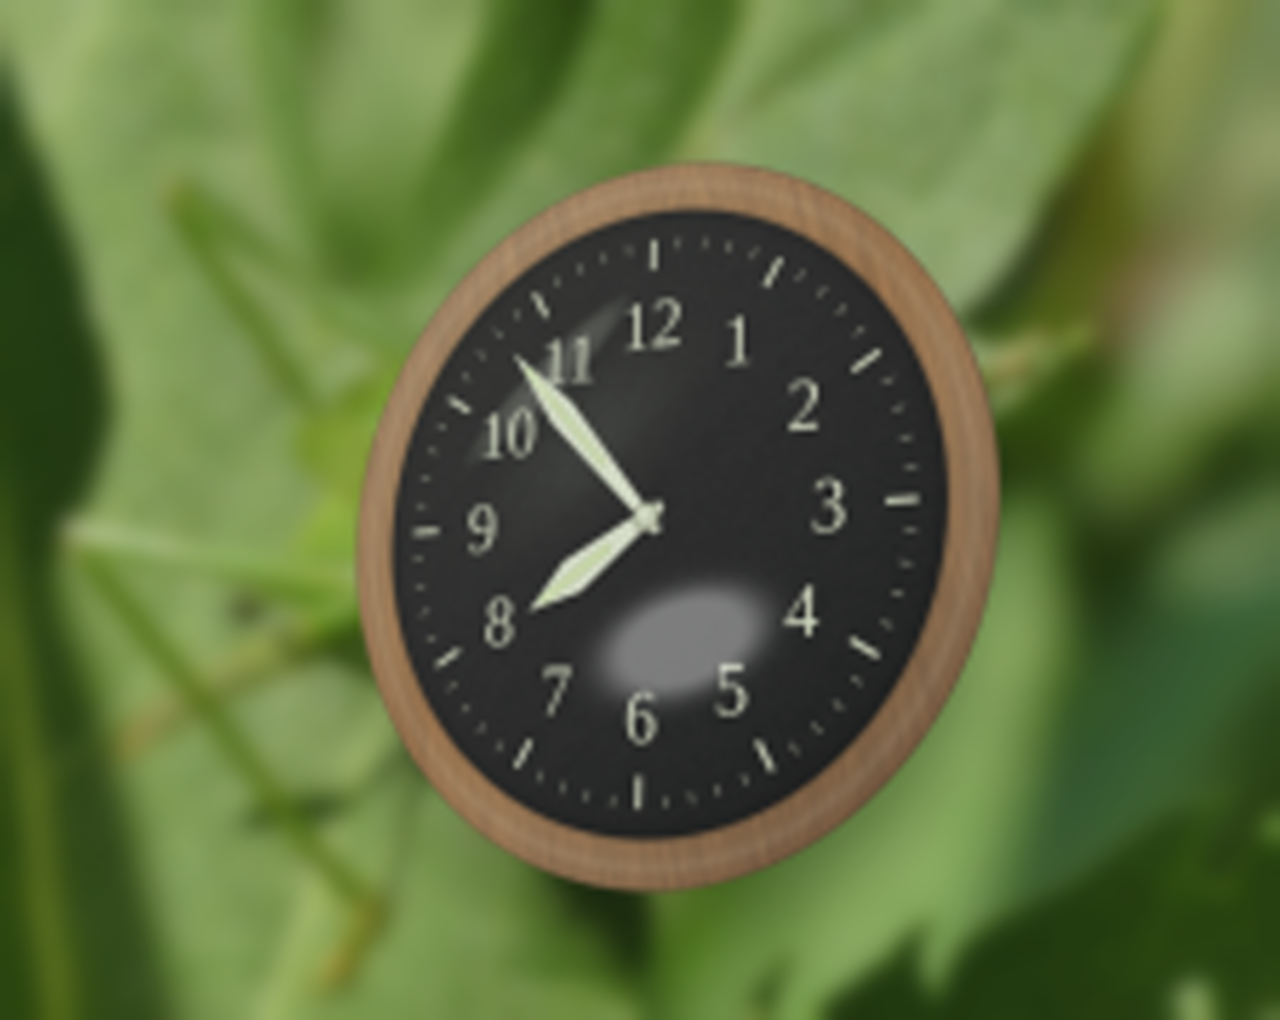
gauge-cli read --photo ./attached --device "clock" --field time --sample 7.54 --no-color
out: 7.53
